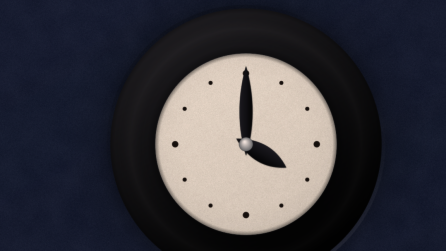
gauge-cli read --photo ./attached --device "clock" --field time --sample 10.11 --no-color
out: 4.00
